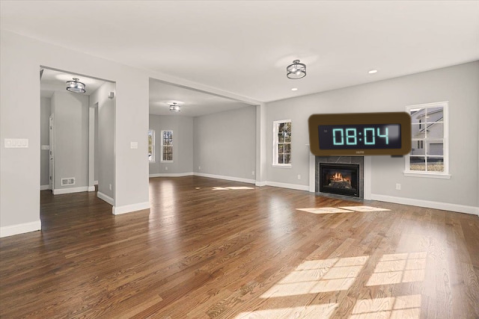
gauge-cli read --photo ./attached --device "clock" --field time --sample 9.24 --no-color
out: 8.04
